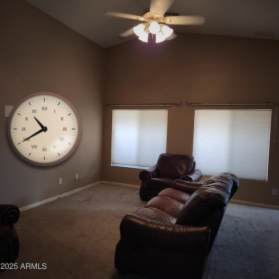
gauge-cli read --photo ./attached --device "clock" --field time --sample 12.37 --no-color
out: 10.40
